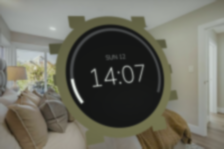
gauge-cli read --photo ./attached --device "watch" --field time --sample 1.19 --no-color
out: 14.07
